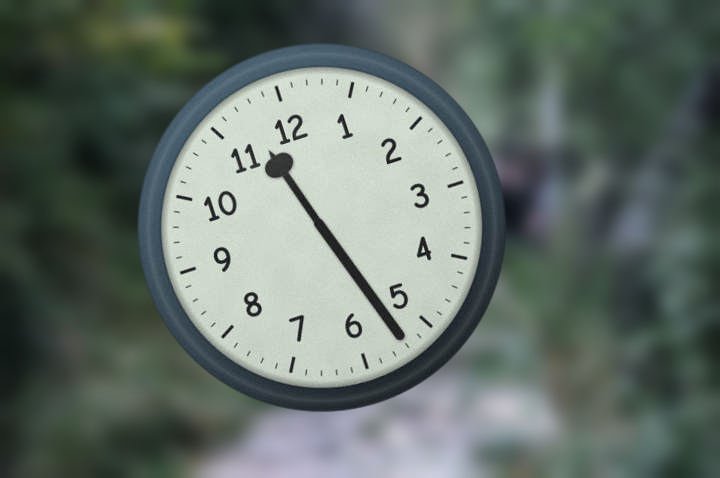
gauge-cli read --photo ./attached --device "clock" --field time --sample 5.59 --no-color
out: 11.27
